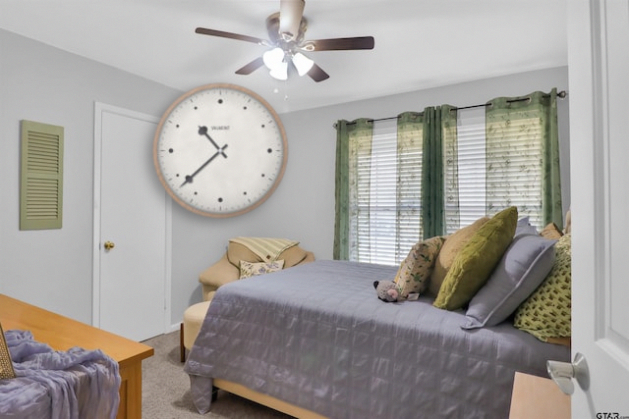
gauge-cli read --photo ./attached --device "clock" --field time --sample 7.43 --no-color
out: 10.38
